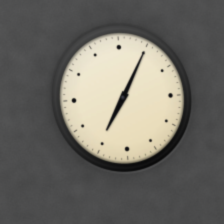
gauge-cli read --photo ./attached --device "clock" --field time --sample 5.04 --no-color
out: 7.05
